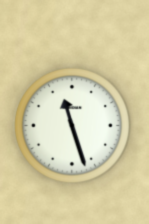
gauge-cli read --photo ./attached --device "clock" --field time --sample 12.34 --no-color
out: 11.27
